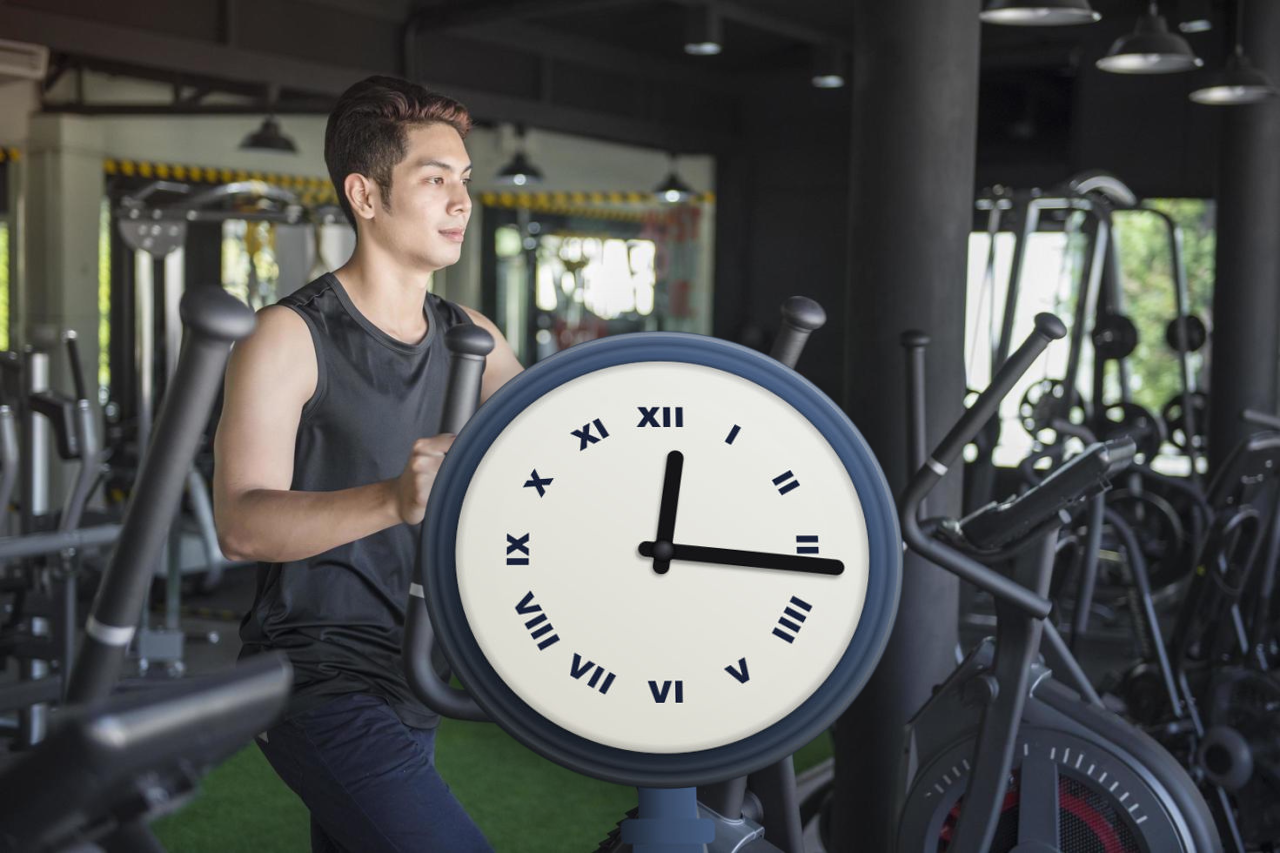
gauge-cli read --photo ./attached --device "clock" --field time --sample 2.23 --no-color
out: 12.16
